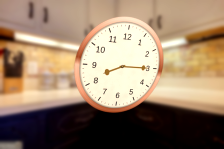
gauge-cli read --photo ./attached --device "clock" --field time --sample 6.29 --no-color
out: 8.15
